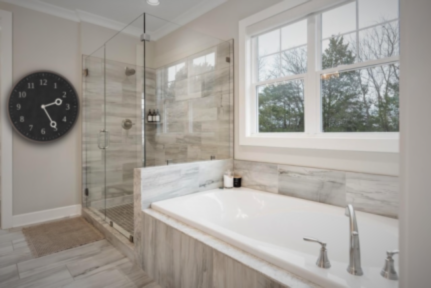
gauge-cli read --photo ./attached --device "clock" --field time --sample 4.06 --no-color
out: 2.25
